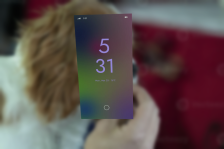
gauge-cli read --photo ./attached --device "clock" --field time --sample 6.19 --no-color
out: 5.31
